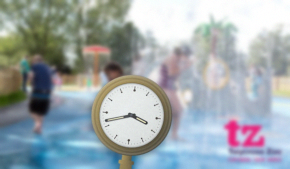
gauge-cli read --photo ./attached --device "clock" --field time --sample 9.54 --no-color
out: 3.42
